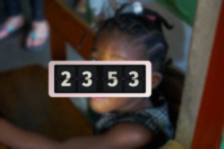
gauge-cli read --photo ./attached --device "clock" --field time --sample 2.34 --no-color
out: 23.53
